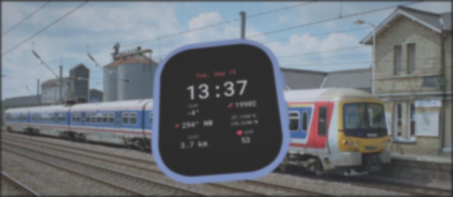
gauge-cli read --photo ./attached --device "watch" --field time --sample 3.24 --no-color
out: 13.37
